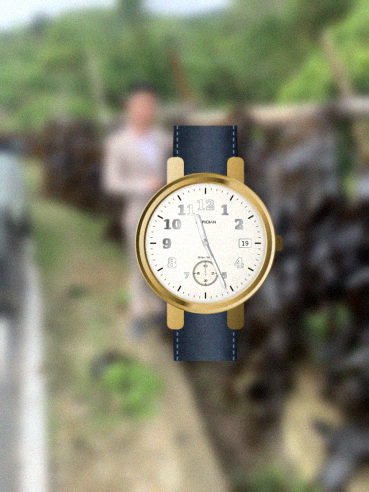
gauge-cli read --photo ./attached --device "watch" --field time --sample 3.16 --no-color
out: 11.26
